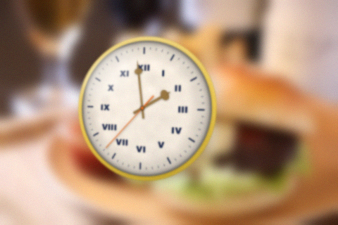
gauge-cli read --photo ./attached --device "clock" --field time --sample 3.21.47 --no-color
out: 1.58.37
